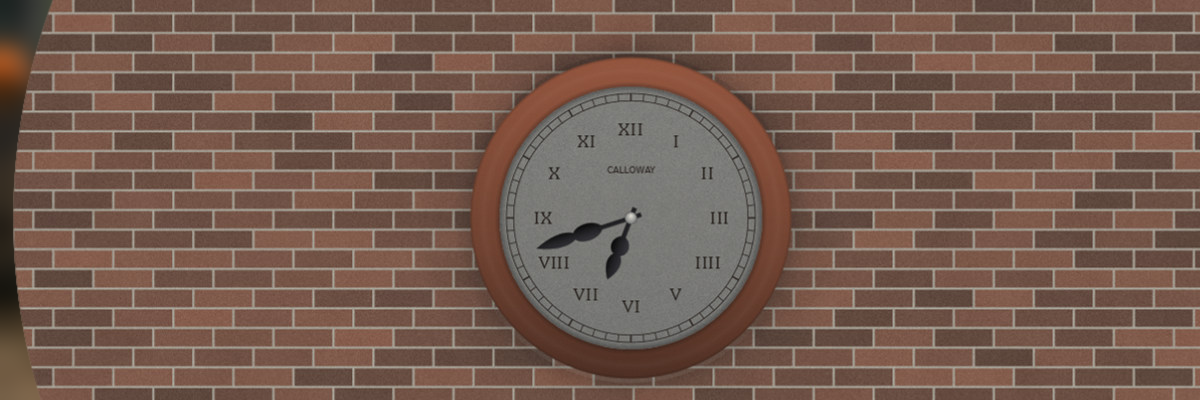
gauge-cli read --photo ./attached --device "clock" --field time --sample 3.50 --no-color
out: 6.42
